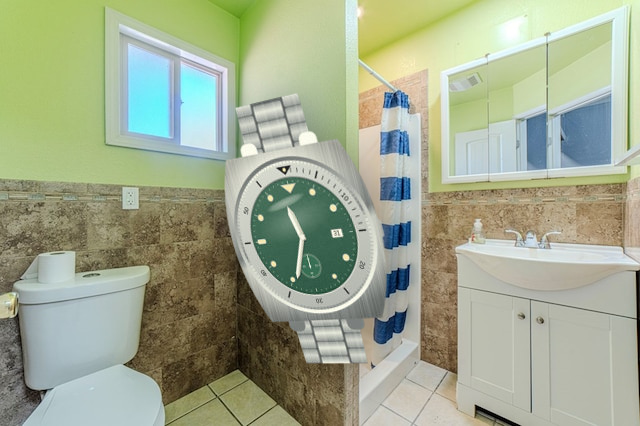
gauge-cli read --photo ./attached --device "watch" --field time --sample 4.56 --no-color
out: 11.34
